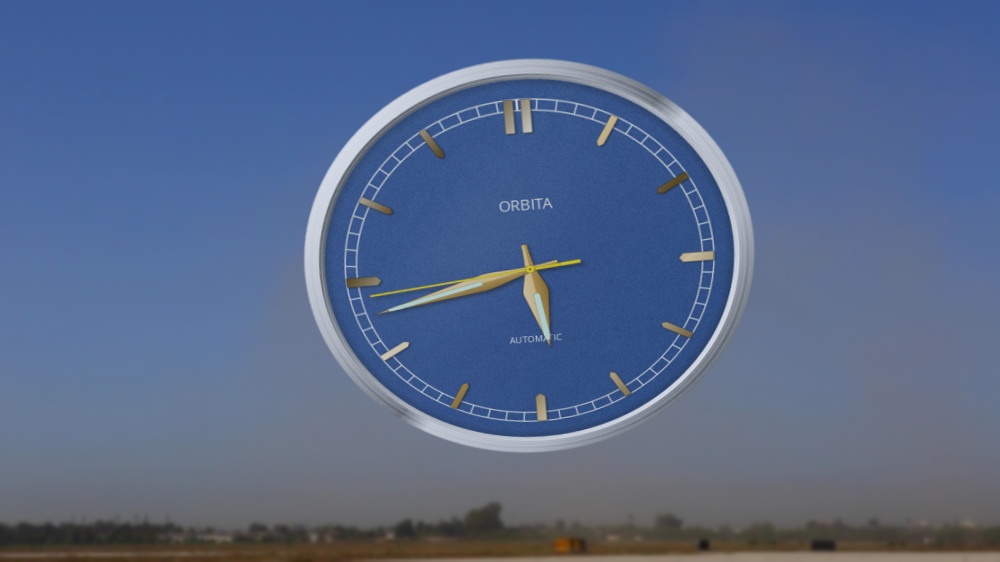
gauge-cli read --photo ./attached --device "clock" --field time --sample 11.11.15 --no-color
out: 5.42.44
